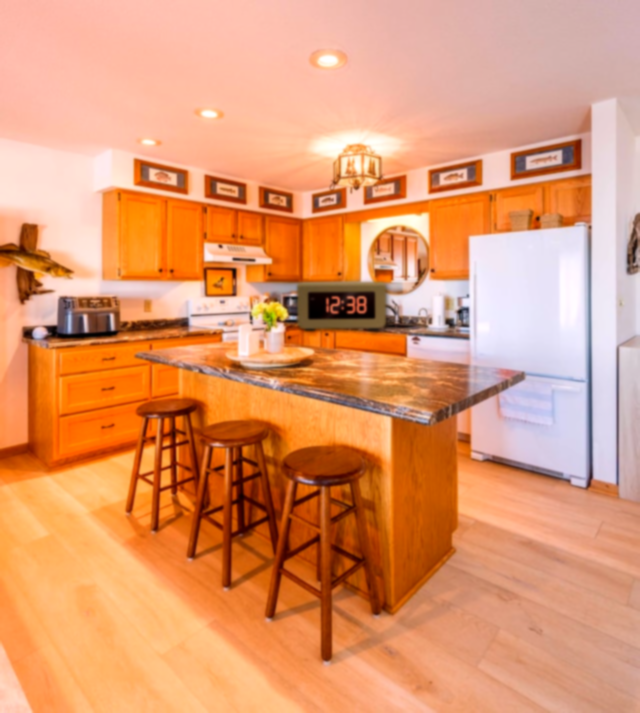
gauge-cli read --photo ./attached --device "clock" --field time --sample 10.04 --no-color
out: 12.38
